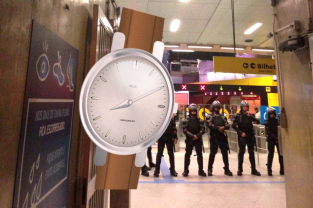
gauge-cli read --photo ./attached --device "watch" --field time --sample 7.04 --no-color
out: 8.10
